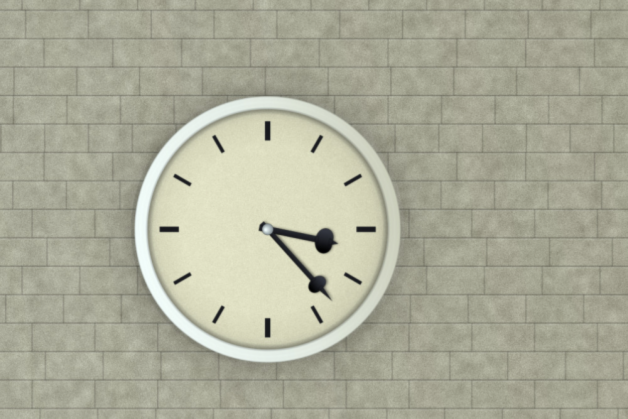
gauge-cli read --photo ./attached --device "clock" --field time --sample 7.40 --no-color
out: 3.23
